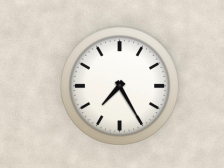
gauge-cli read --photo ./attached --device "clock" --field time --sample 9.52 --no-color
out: 7.25
